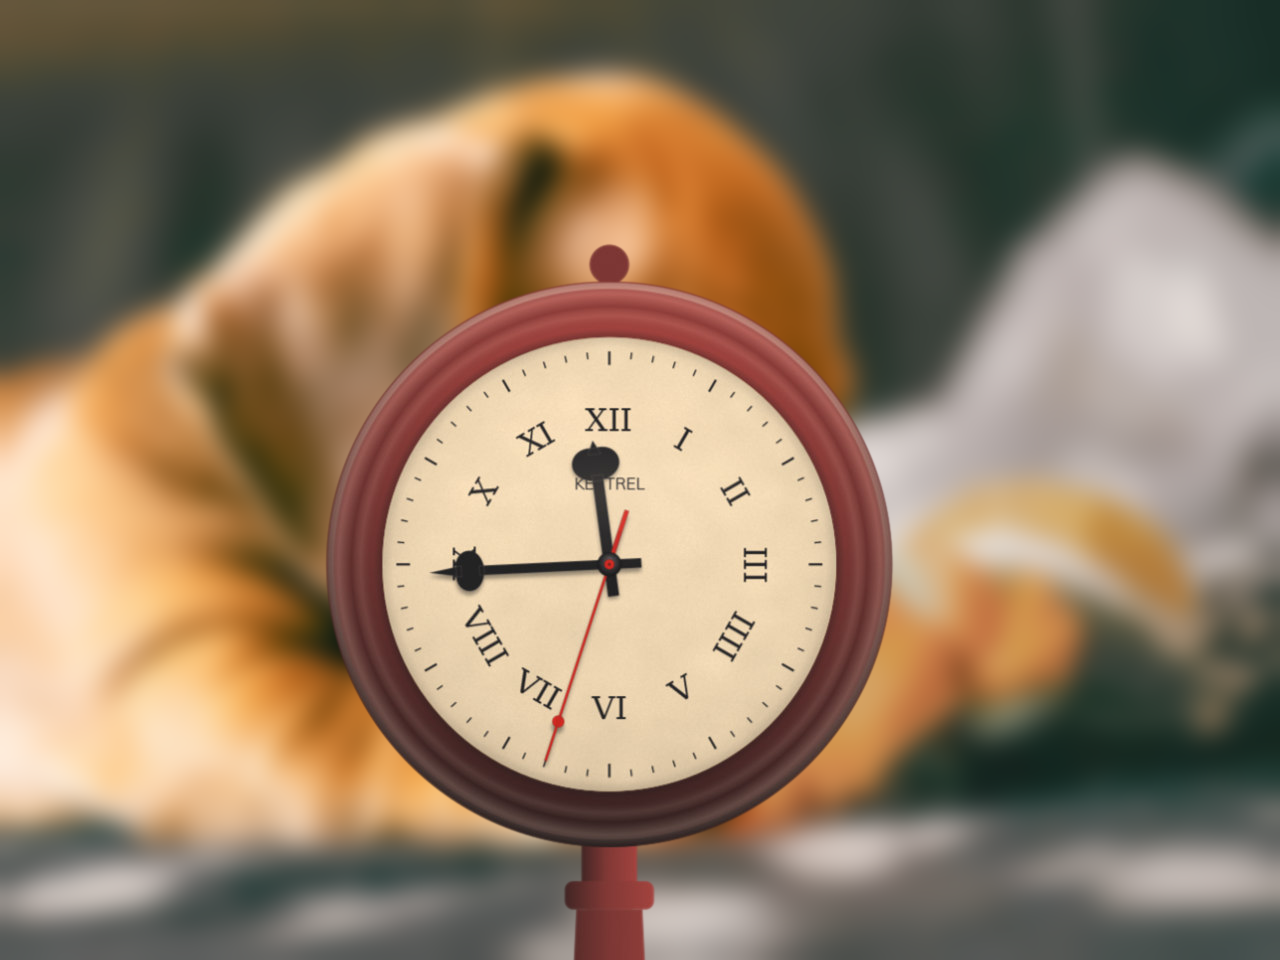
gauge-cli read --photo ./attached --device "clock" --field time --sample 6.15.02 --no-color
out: 11.44.33
